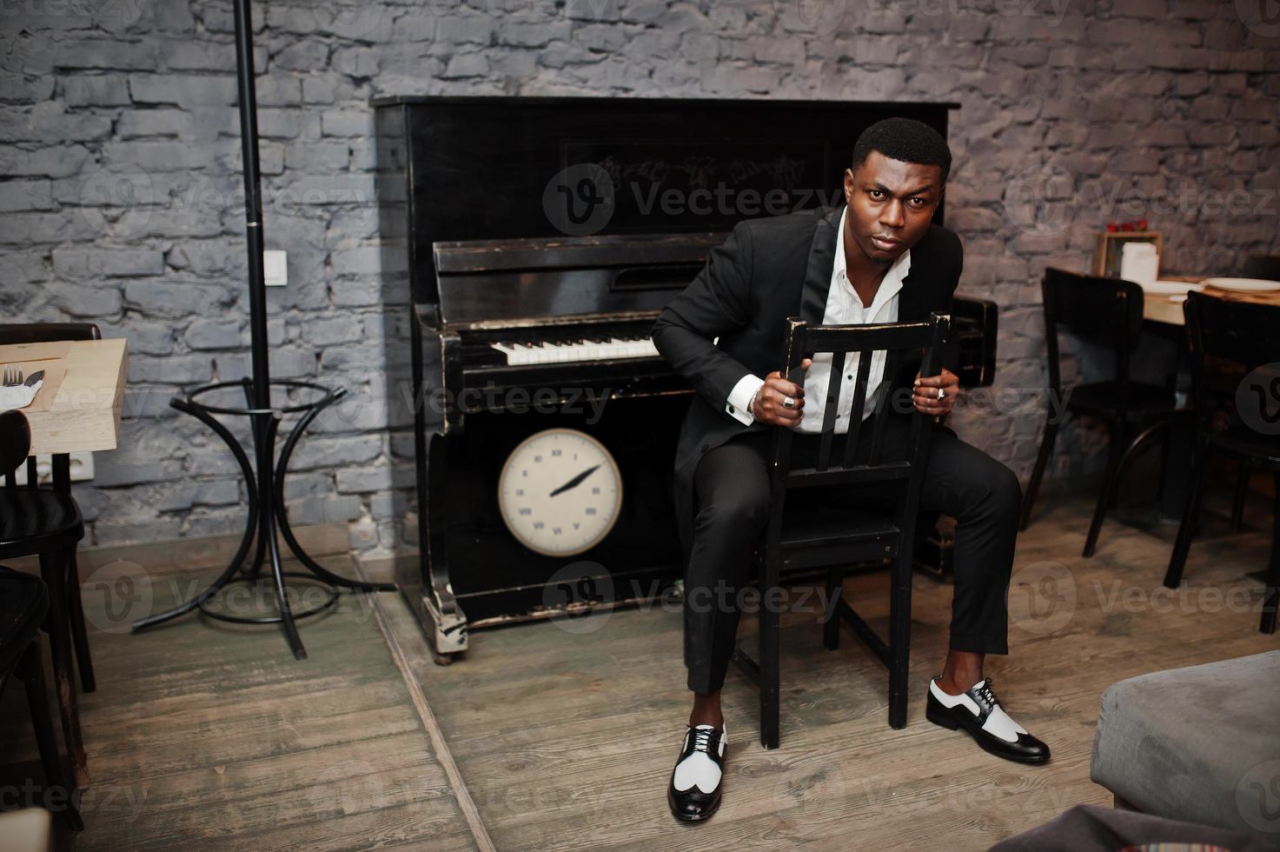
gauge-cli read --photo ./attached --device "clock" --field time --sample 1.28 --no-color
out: 2.10
